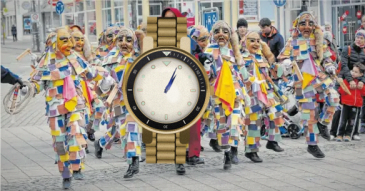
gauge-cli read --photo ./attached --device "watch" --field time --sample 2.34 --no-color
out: 1.04
